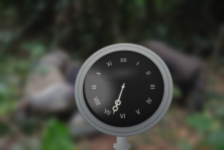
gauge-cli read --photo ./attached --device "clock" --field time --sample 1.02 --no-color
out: 6.33
